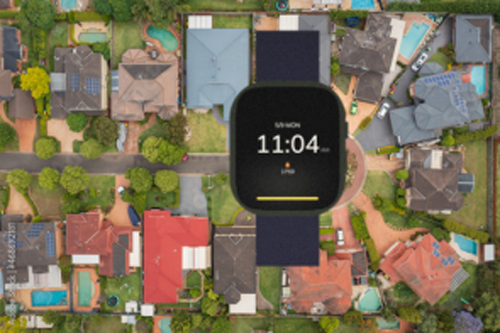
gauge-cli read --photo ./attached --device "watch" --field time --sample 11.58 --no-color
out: 11.04
